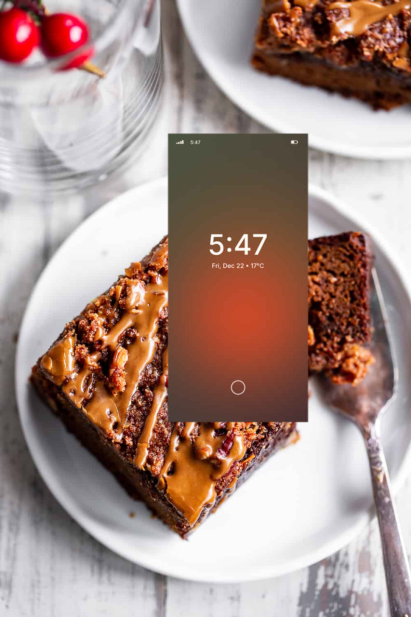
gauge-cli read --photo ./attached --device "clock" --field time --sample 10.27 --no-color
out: 5.47
